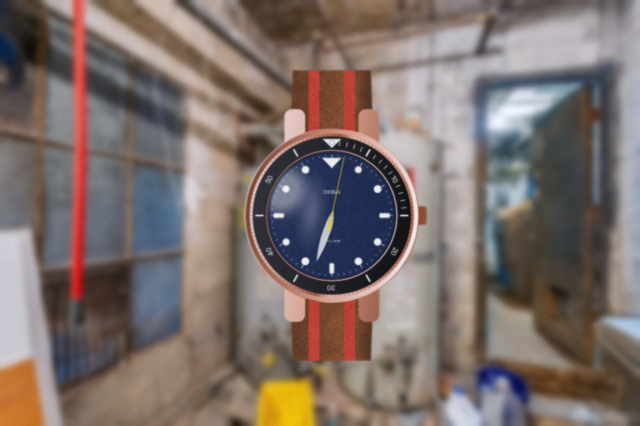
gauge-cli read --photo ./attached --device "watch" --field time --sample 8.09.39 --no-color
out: 6.33.02
